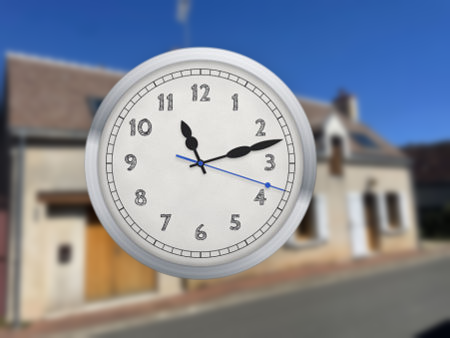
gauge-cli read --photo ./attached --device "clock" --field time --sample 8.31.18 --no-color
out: 11.12.18
